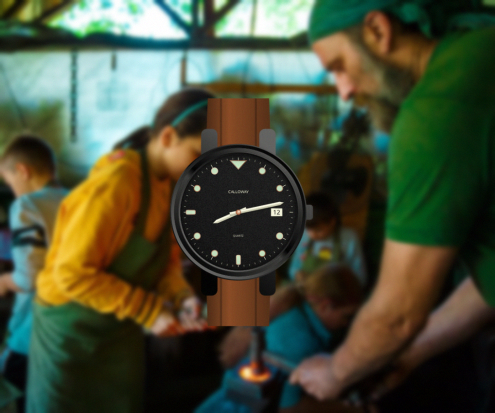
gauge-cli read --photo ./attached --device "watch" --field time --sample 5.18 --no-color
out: 8.13
